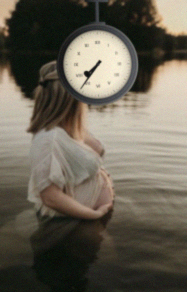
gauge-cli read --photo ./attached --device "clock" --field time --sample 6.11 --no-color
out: 7.36
